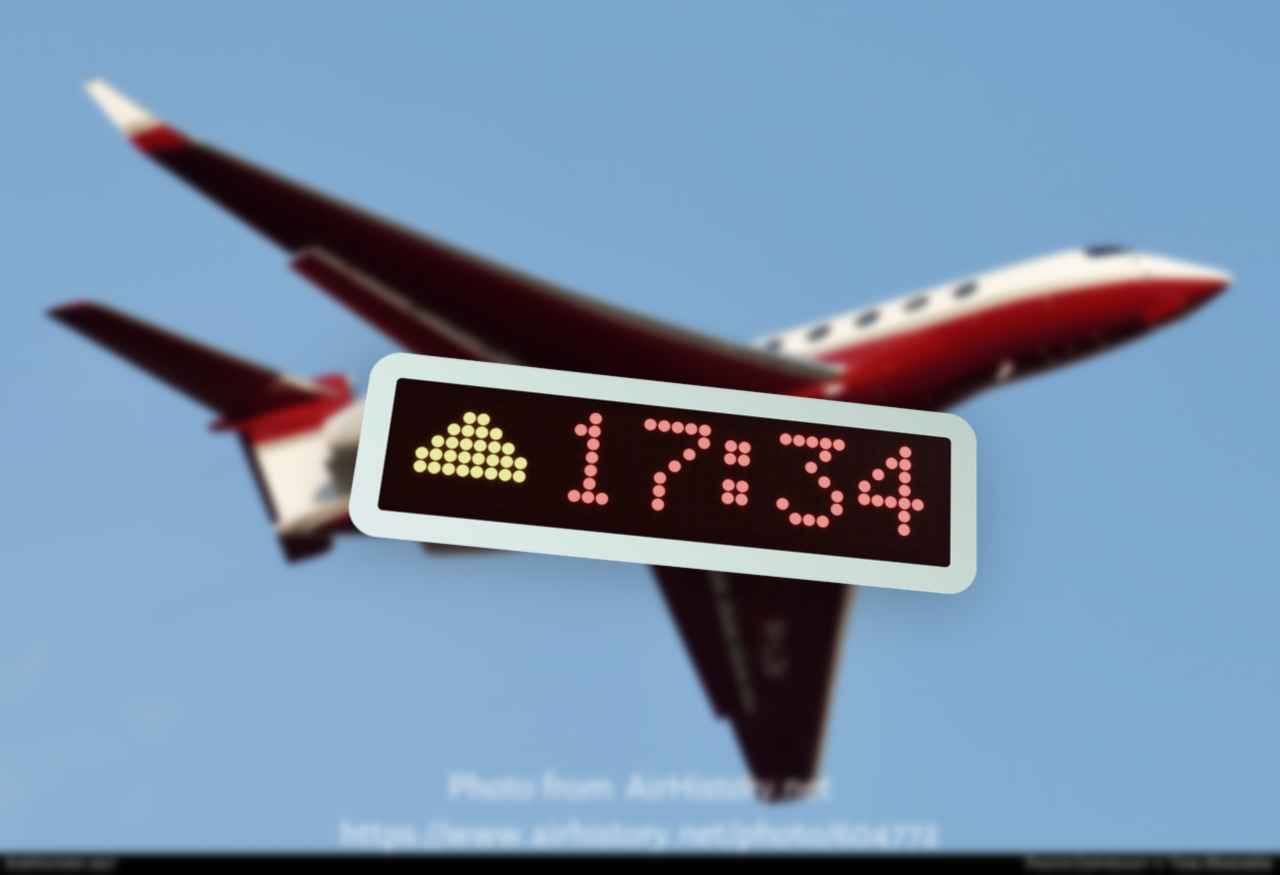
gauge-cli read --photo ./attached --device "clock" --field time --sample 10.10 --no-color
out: 17.34
